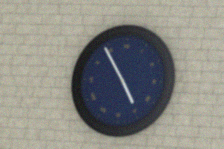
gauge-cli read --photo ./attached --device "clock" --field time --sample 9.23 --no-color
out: 4.54
